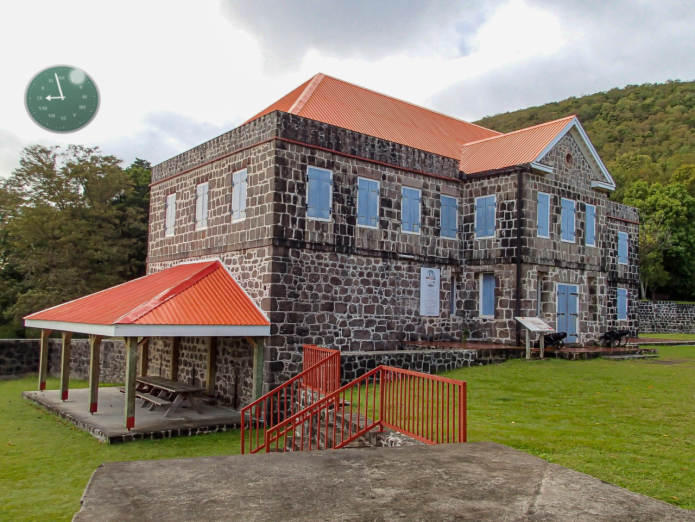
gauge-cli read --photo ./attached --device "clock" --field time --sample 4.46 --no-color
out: 8.58
